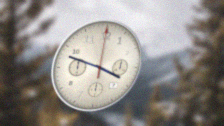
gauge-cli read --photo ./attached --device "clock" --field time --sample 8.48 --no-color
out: 3.48
